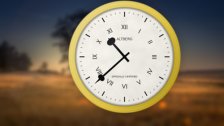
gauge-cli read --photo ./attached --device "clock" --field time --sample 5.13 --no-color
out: 10.38
